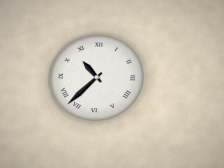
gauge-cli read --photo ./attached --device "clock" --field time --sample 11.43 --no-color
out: 10.37
